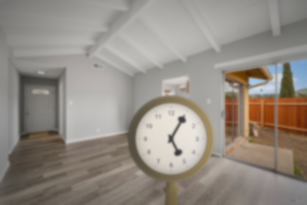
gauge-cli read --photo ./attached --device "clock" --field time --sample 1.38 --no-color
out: 5.05
